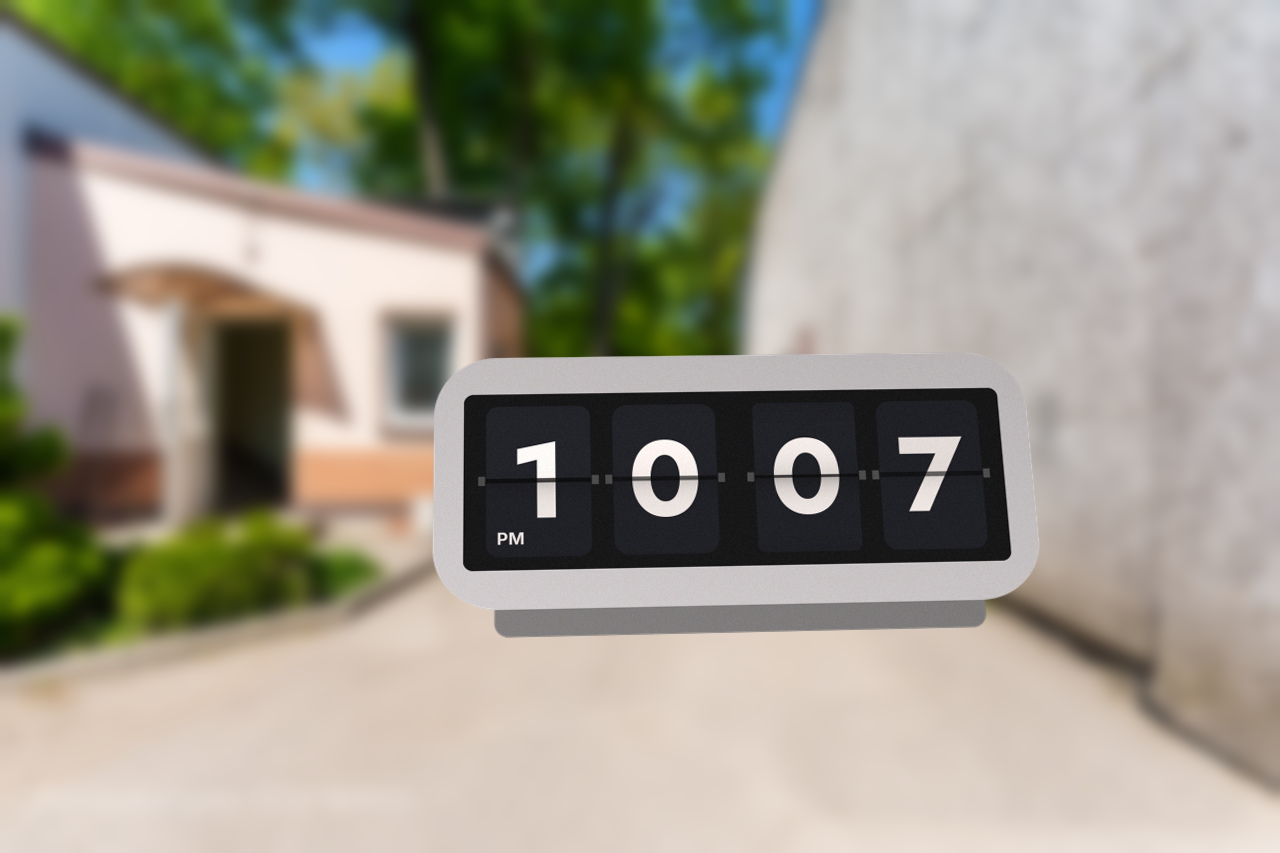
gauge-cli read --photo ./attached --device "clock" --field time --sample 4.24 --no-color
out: 10.07
